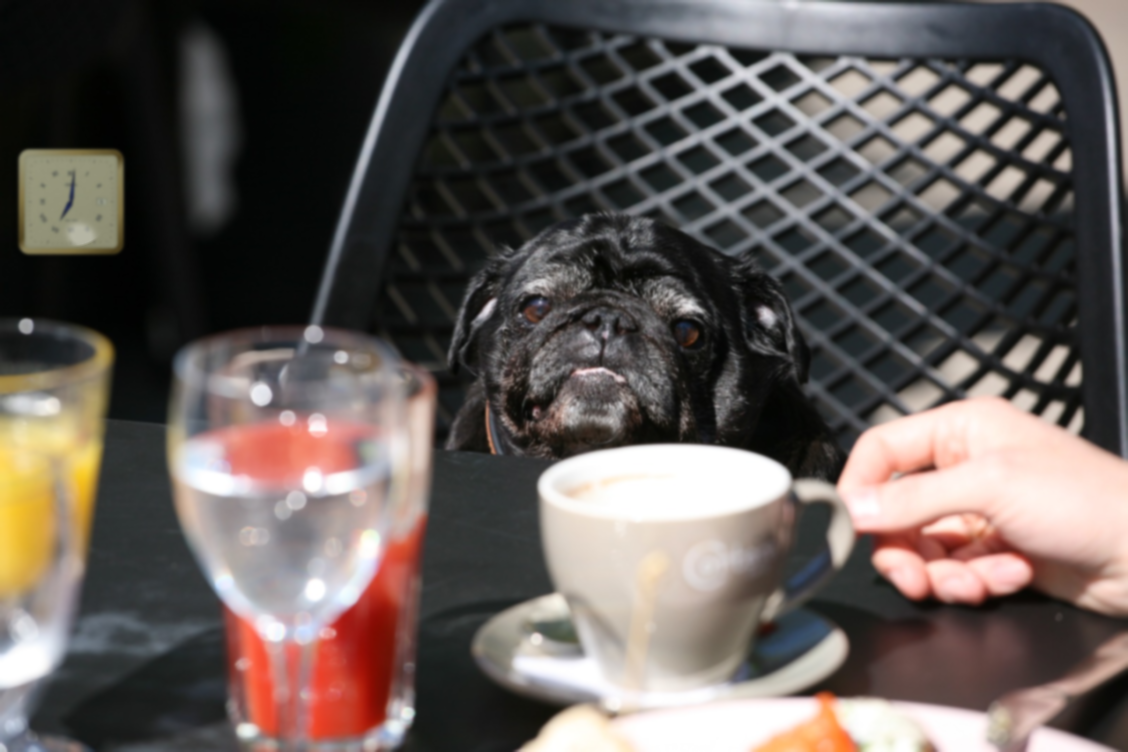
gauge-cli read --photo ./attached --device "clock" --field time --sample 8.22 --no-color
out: 7.01
